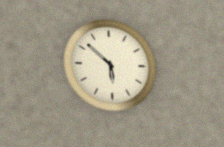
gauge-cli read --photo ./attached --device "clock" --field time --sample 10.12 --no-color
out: 5.52
